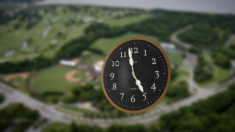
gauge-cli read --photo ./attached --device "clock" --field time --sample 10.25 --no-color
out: 4.58
